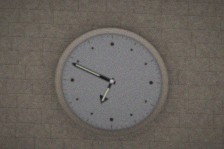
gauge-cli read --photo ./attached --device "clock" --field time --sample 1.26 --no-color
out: 6.49
